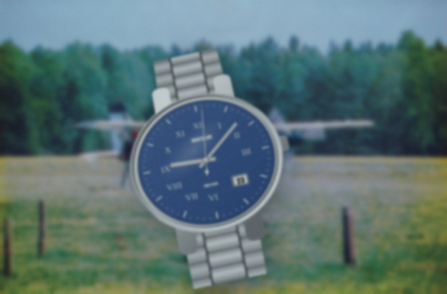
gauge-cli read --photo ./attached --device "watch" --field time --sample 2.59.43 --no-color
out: 9.08.01
